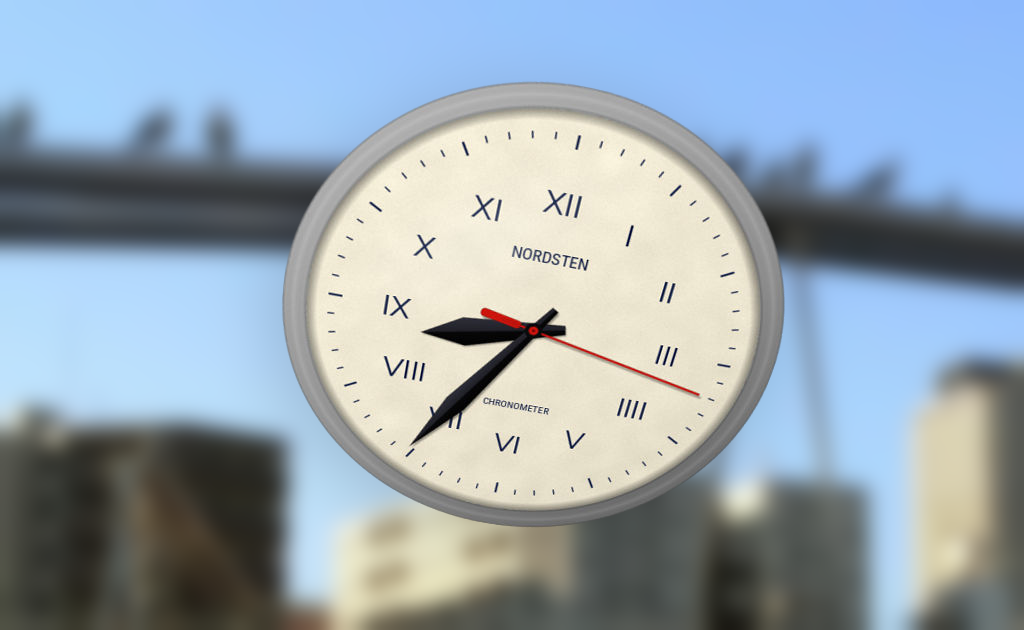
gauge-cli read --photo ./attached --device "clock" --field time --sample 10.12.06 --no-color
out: 8.35.17
